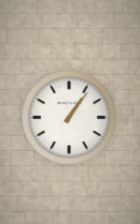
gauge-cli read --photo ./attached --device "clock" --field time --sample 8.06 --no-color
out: 1.06
